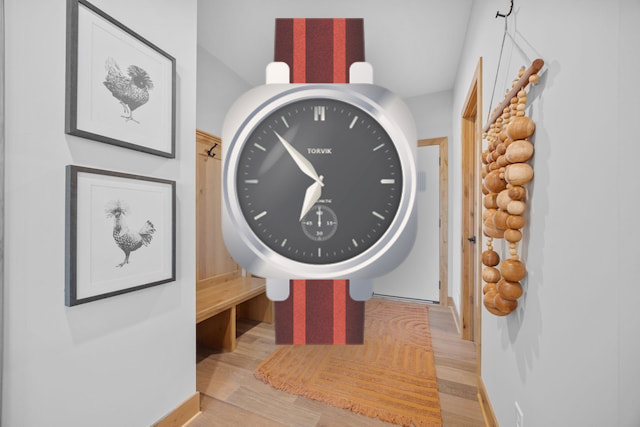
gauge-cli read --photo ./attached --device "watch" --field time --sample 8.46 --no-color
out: 6.53
